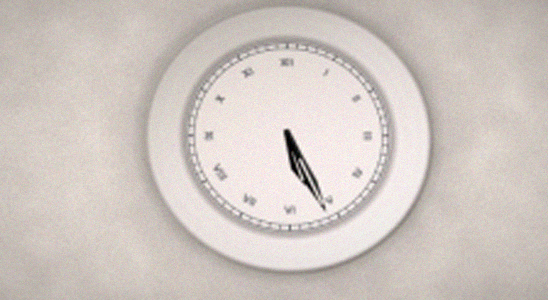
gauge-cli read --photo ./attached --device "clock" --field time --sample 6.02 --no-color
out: 5.26
